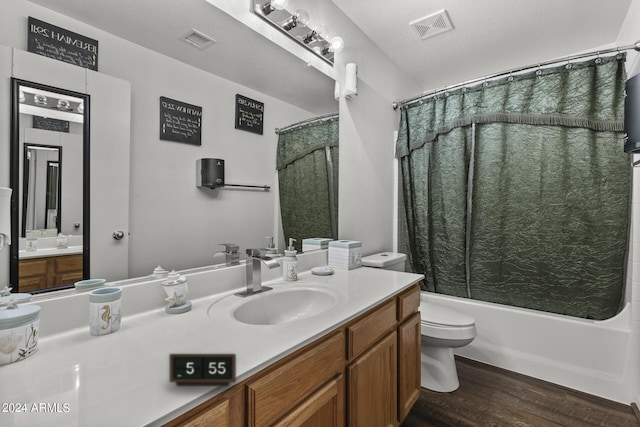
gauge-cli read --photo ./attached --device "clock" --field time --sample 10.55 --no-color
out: 5.55
